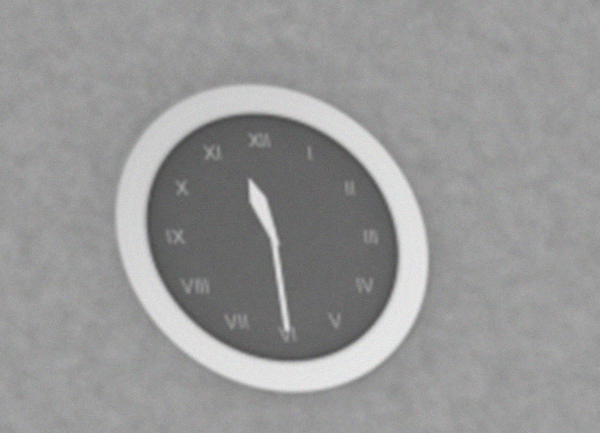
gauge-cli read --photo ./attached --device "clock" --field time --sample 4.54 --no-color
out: 11.30
